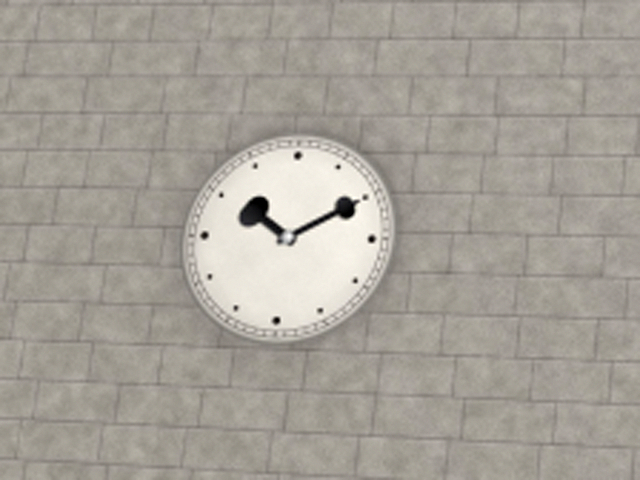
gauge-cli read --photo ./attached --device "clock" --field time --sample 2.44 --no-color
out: 10.10
